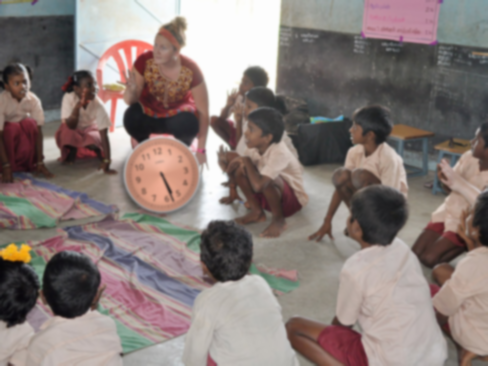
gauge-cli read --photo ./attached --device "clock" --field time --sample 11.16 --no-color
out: 5.28
